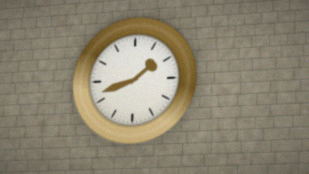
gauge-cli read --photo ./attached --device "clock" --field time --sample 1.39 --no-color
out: 1.42
